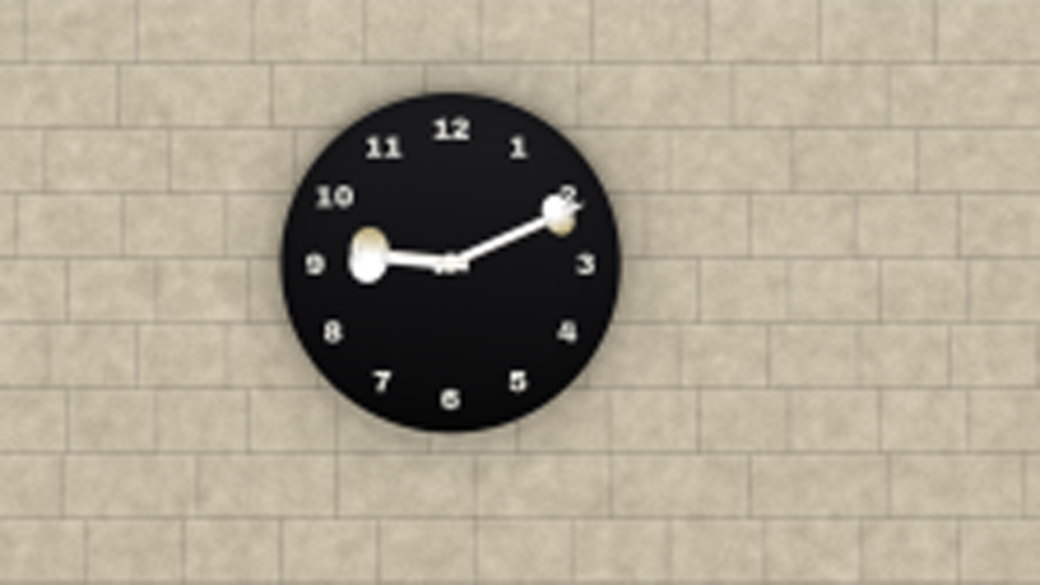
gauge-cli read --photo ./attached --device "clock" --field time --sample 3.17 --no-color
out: 9.11
